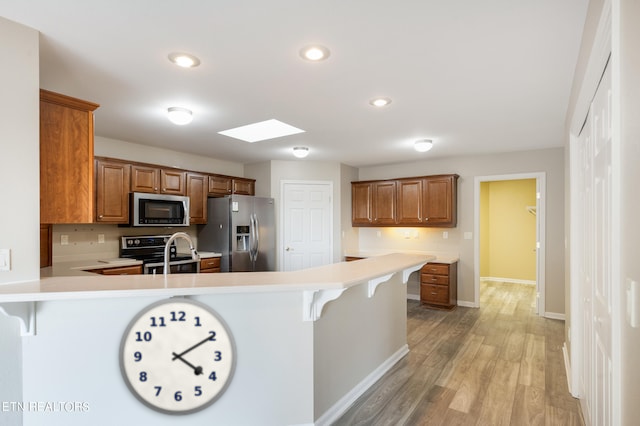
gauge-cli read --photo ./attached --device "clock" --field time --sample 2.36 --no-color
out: 4.10
